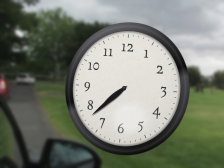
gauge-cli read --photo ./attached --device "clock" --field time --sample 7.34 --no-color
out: 7.38
